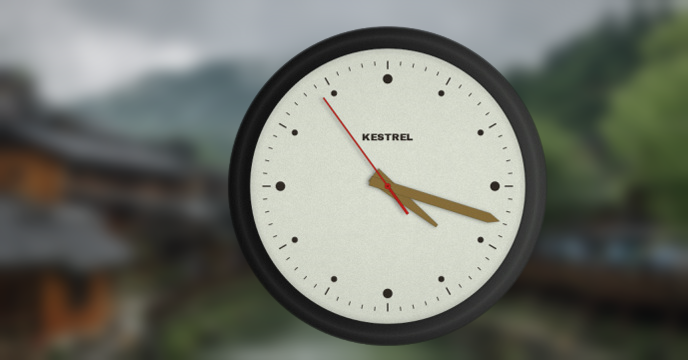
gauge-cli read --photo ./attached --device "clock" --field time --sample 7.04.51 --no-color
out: 4.17.54
